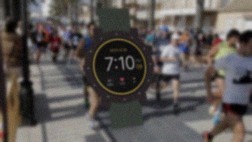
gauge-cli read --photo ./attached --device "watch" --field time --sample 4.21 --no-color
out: 7.10
